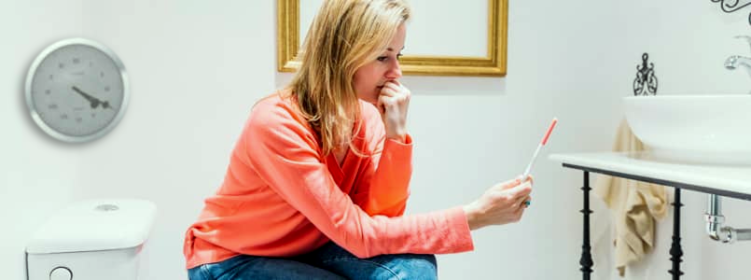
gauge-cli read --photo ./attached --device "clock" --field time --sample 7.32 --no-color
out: 4.20
